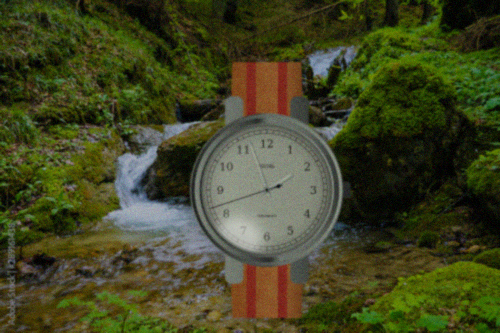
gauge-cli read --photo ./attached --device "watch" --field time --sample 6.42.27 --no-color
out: 1.56.42
